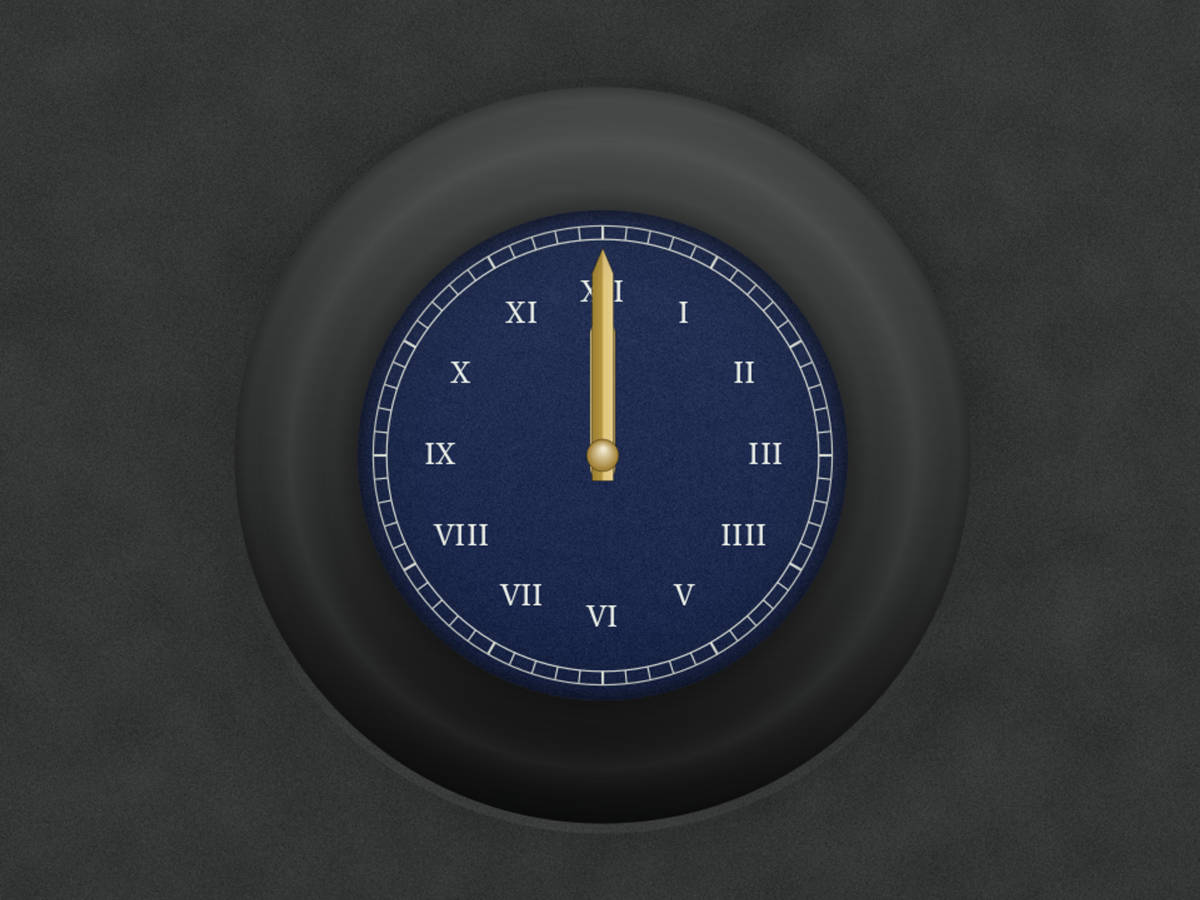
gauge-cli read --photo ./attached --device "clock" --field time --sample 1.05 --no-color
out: 12.00
